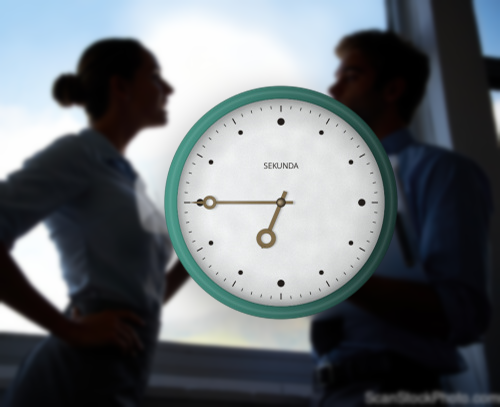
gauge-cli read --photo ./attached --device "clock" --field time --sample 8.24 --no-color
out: 6.45
